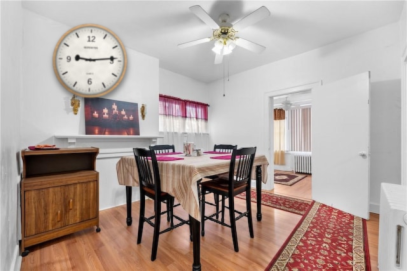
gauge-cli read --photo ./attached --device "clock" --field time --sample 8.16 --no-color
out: 9.14
